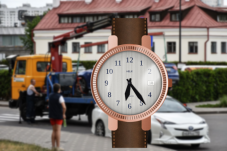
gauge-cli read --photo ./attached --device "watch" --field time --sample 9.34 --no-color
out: 6.24
